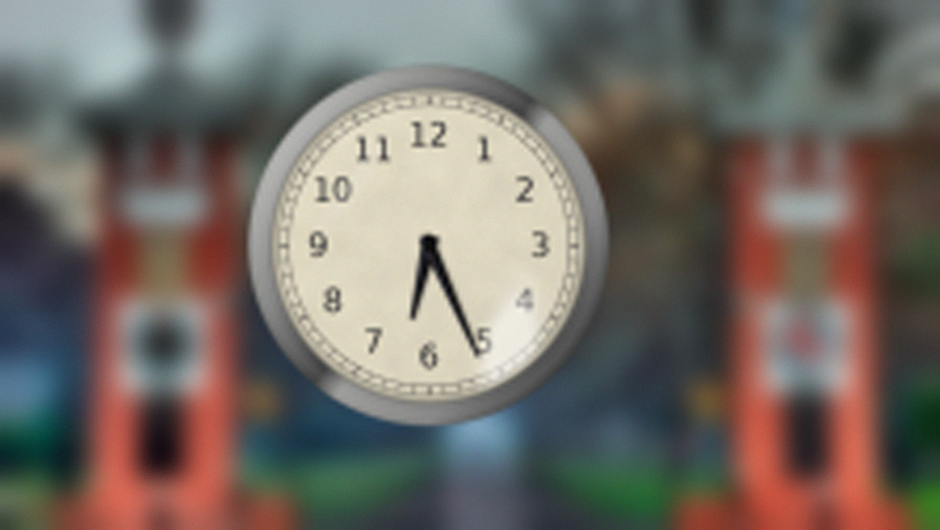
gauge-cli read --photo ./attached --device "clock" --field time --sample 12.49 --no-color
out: 6.26
